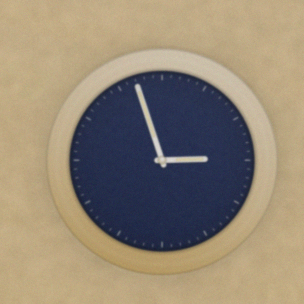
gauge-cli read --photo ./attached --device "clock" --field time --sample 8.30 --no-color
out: 2.57
